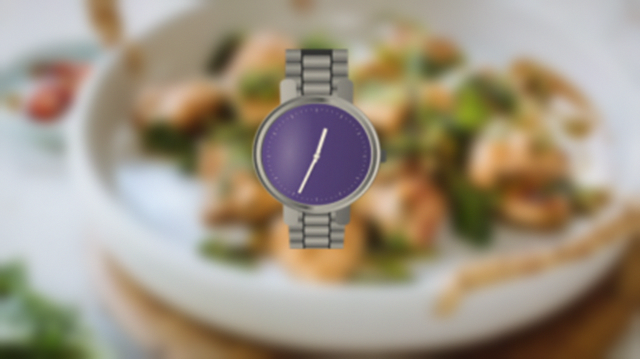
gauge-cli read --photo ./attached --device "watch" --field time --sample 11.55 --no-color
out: 12.34
